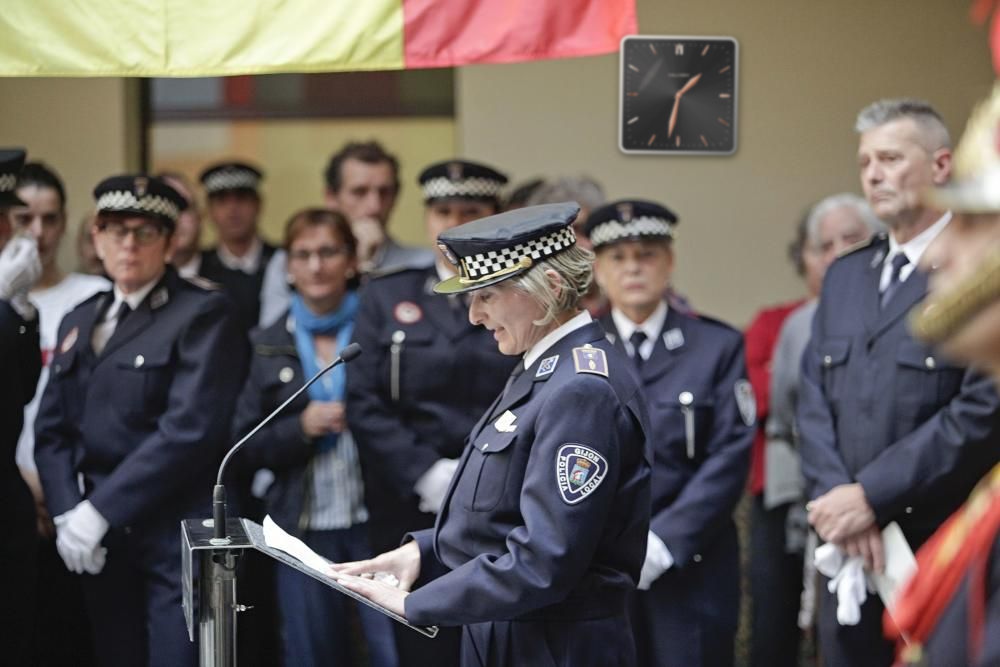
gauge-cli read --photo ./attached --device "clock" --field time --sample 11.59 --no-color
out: 1.32
